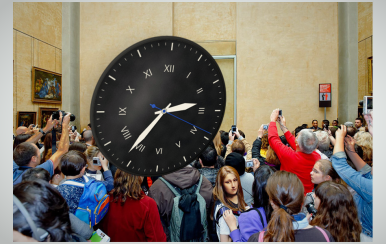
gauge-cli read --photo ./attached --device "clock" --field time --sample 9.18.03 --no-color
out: 2.36.19
